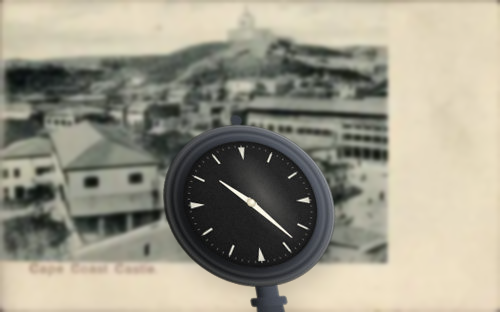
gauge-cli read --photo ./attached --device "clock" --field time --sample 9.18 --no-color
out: 10.23
